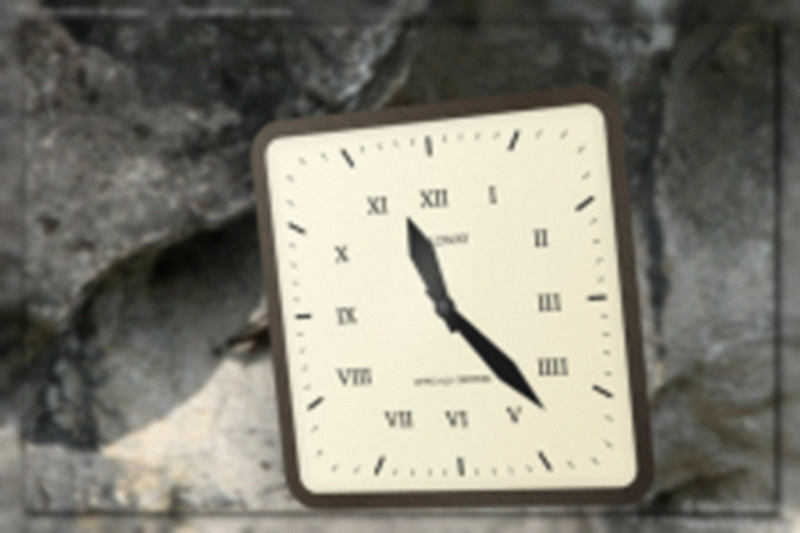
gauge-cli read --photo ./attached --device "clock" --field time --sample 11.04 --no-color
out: 11.23
